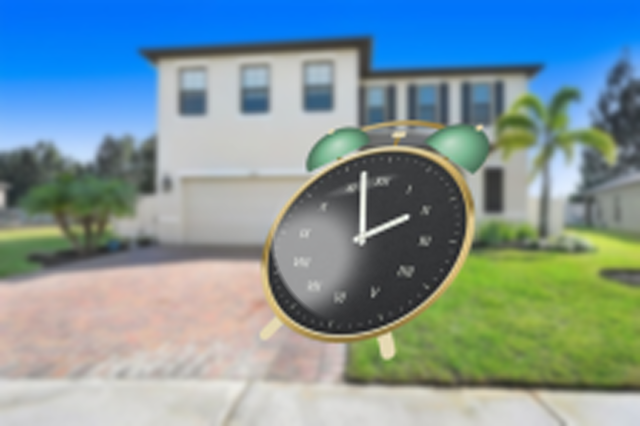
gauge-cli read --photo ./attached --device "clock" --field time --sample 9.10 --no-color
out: 1.57
